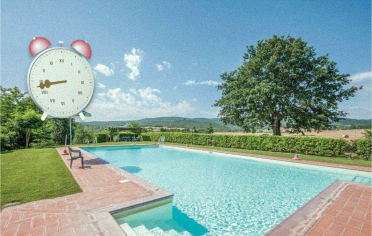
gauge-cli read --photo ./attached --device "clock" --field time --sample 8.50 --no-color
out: 8.43
